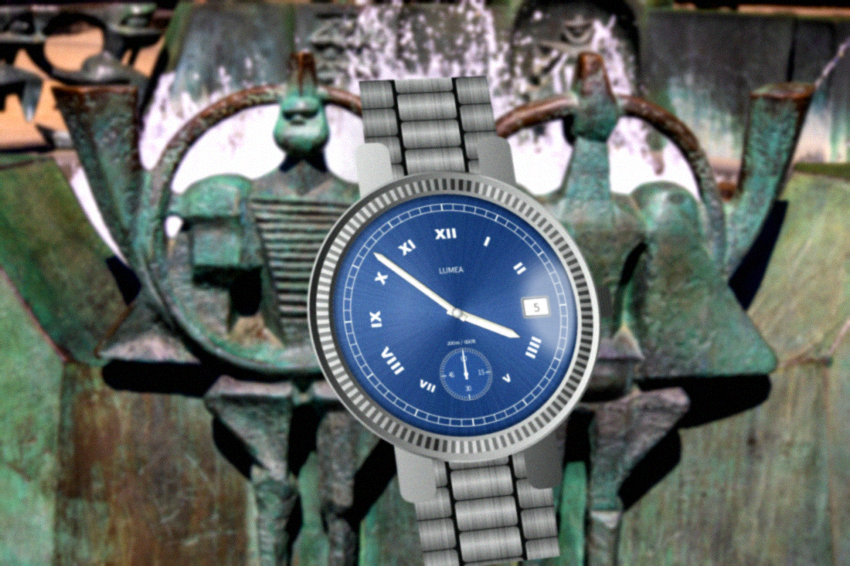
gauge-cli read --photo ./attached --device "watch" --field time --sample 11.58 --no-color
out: 3.52
